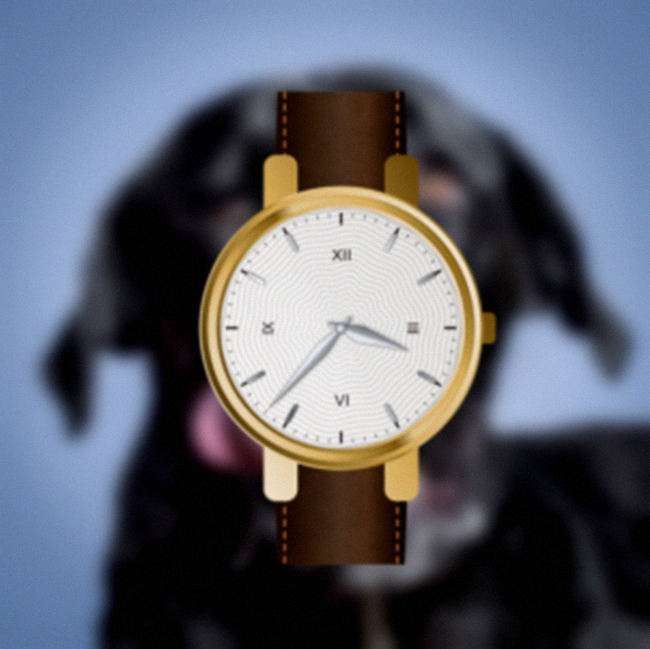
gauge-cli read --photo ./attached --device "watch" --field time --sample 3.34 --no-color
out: 3.37
